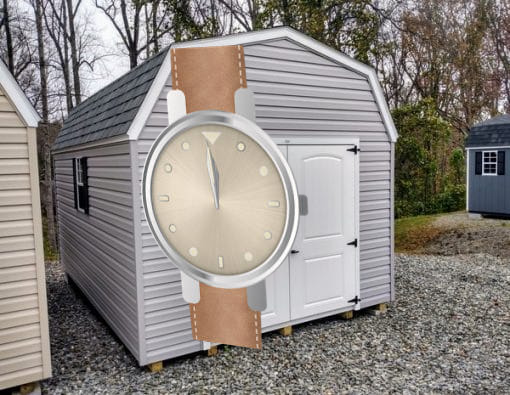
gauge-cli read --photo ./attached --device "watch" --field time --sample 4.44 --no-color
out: 11.59
